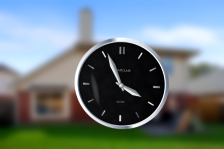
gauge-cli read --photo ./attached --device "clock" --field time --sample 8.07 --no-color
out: 3.56
